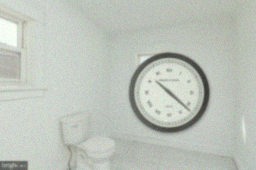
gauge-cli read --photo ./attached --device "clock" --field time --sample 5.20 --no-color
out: 10.22
